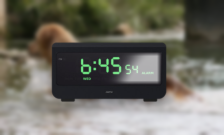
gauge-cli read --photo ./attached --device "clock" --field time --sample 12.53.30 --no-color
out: 6.45.54
